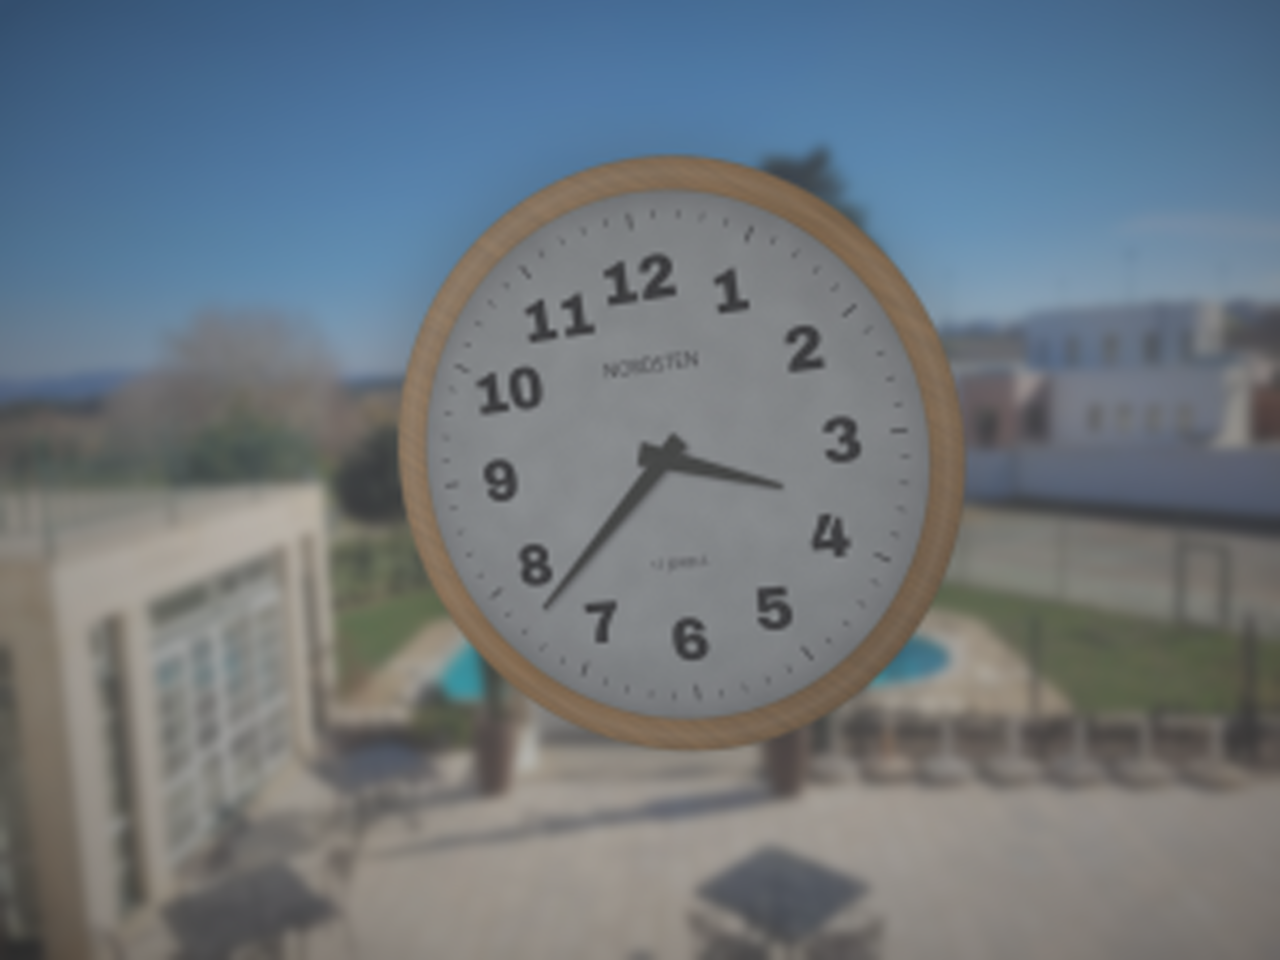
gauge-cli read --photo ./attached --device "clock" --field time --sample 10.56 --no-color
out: 3.38
